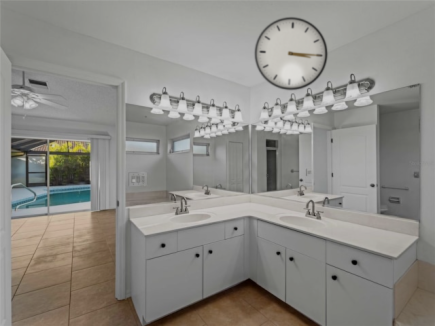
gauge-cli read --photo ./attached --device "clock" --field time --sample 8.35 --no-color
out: 3.15
